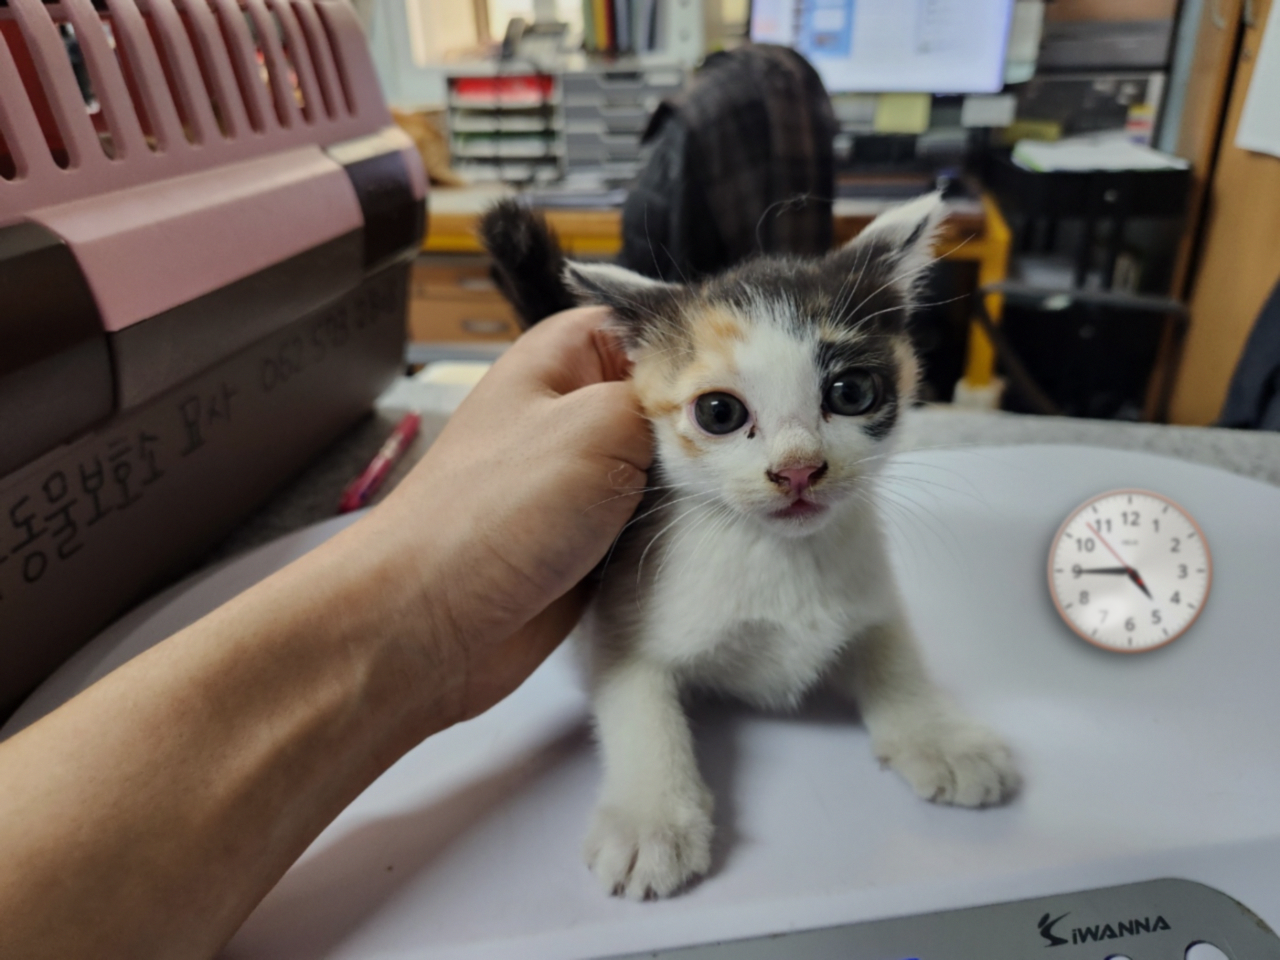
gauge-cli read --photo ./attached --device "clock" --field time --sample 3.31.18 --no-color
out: 4.44.53
